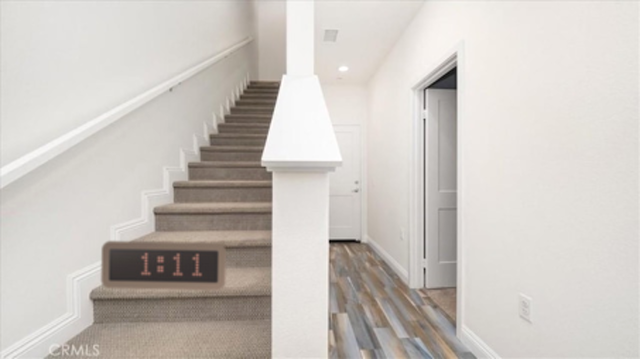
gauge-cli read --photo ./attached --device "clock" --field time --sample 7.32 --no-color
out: 1.11
